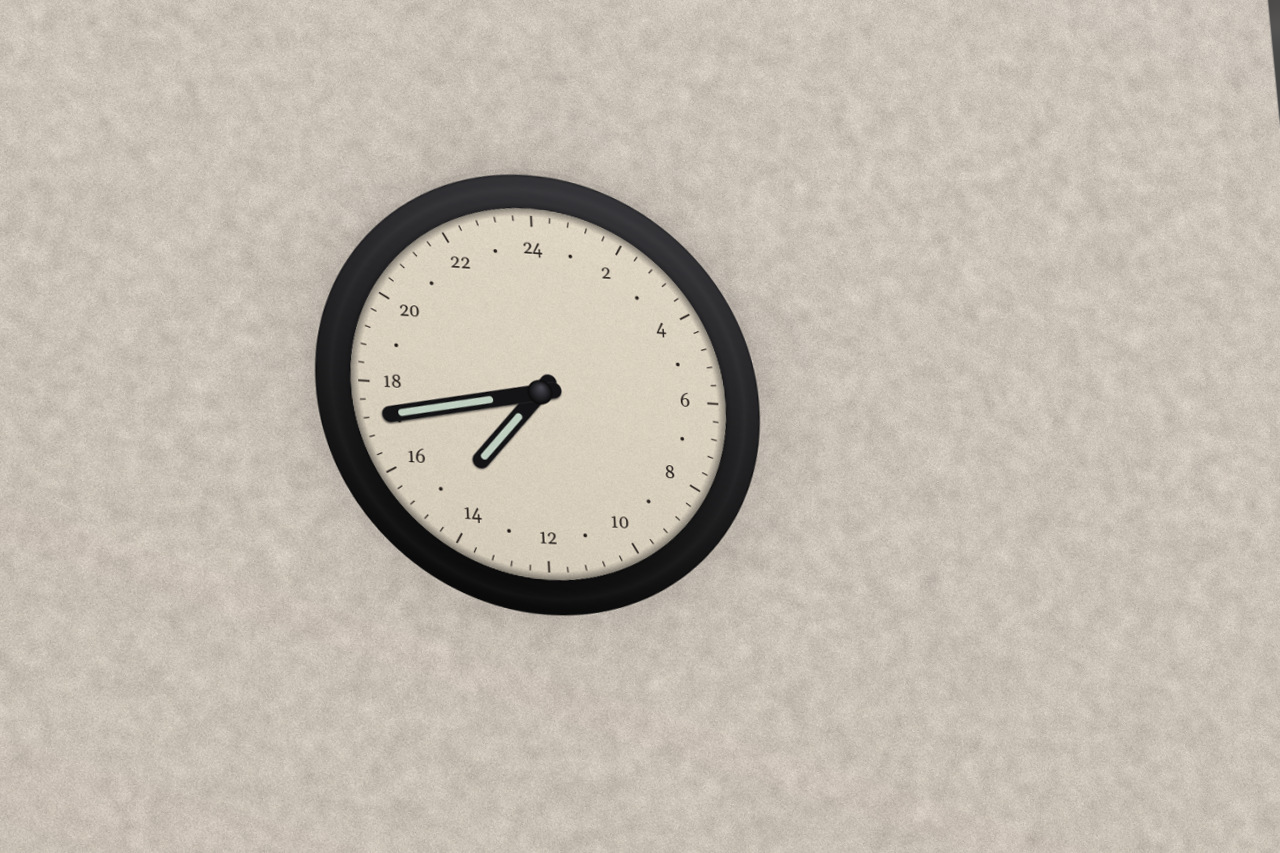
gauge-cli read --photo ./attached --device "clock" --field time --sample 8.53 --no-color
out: 14.43
